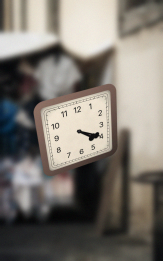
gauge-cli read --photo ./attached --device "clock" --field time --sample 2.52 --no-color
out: 4.20
